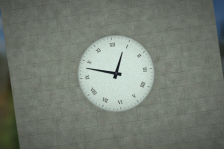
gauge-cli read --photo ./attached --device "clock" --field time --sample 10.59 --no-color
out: 12.48
